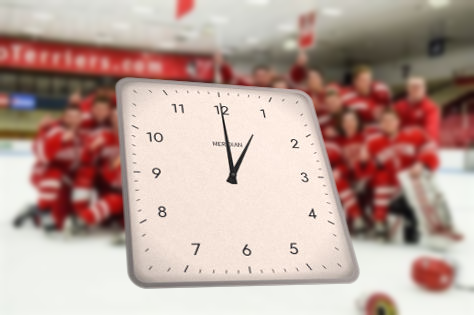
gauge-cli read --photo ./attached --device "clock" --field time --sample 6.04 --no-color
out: 1.00
